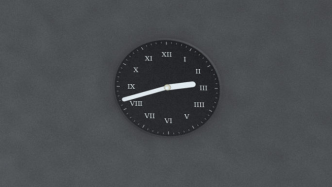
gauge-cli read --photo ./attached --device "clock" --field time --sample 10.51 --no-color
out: 2.42
